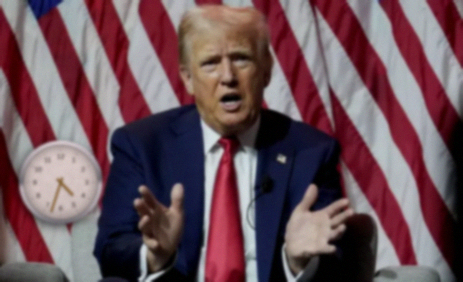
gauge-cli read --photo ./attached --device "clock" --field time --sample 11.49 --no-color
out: 4.33
